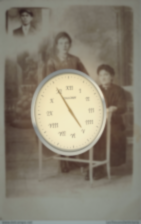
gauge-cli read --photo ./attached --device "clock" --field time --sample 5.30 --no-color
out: 4.55
